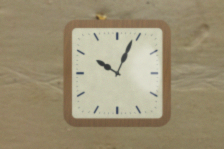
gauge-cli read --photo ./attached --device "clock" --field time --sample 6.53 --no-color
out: 10.04
